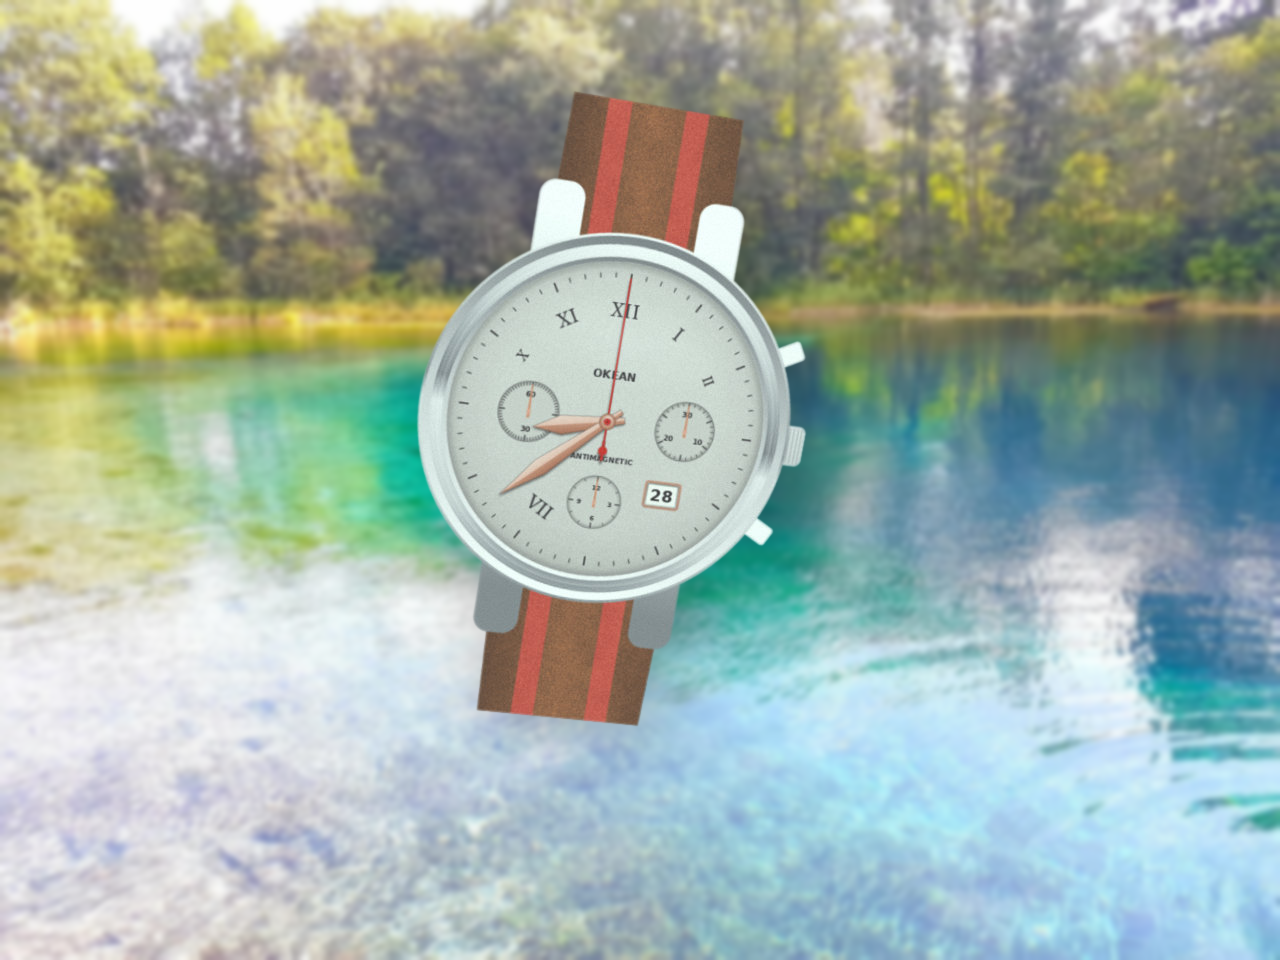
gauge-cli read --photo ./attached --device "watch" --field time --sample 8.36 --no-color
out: 8.38
